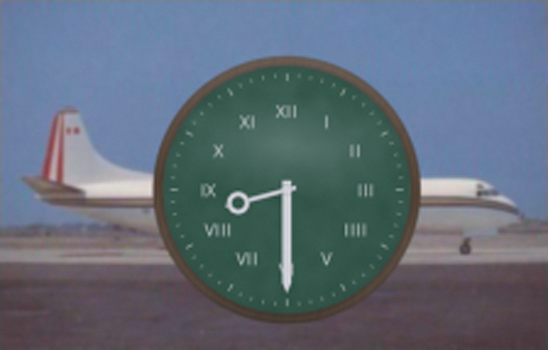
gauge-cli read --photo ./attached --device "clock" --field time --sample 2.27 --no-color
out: 8.30
